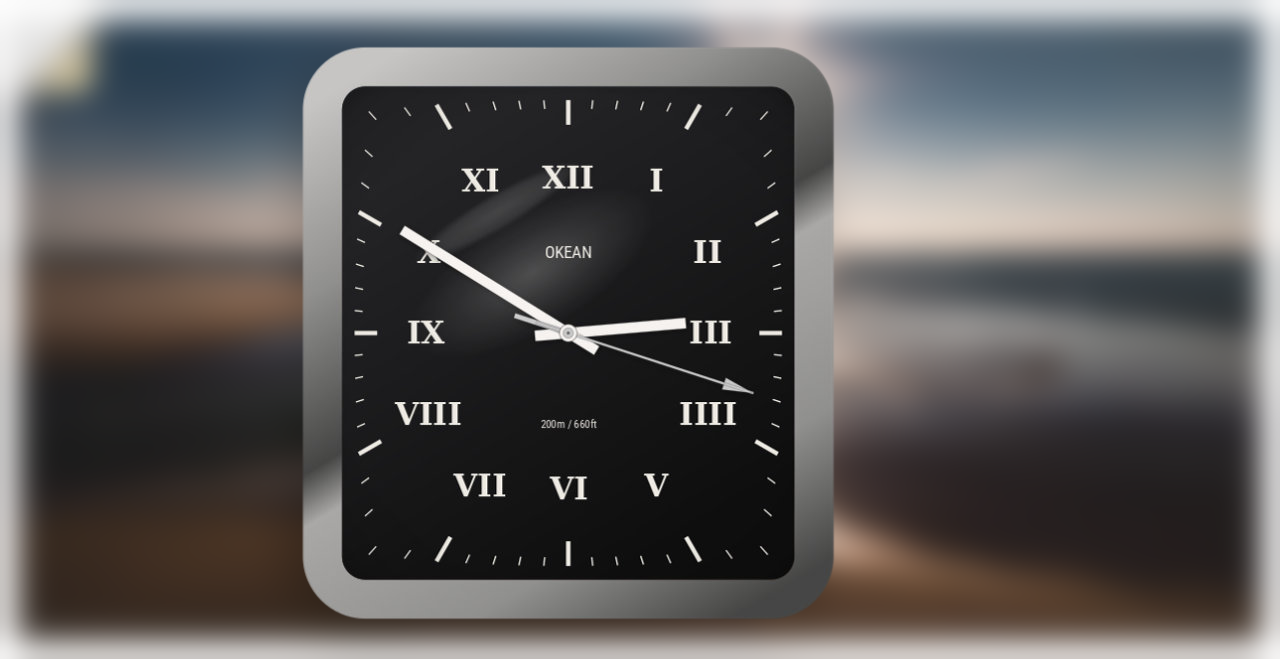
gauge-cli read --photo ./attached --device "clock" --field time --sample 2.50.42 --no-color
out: 2.50.18
